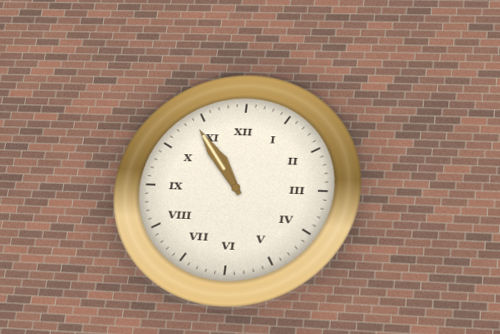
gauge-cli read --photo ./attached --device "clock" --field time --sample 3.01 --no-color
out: 10.54
